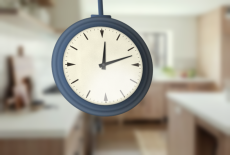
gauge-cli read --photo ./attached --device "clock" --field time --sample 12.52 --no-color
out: 12.12
